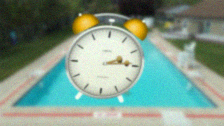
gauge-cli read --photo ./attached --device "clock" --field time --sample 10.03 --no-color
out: 2.14
